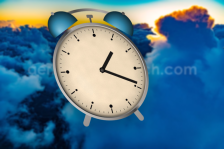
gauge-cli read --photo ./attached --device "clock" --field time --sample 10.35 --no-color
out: 1.19
